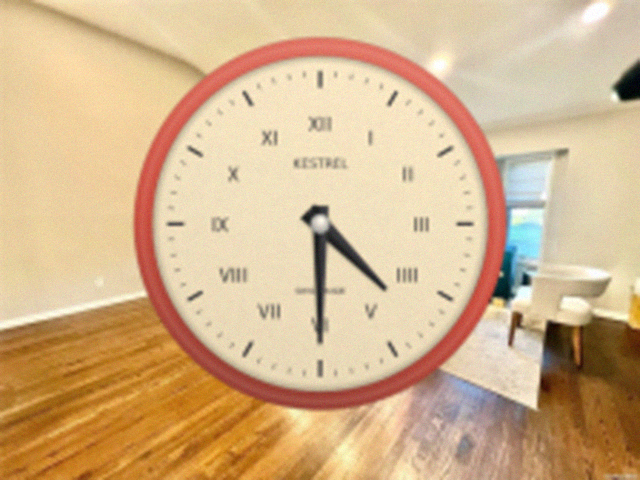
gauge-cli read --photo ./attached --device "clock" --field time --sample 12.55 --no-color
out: 4.30
